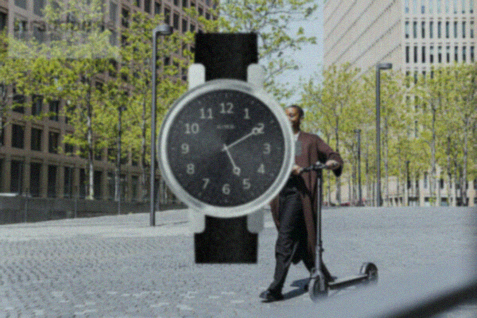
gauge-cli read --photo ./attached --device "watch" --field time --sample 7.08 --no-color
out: 5.10
